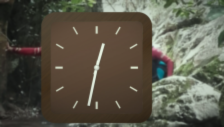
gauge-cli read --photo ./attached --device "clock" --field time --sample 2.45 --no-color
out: 12.32
